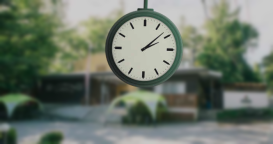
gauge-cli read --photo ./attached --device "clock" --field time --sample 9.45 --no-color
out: 2.08
